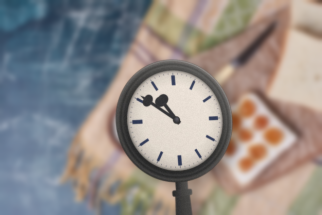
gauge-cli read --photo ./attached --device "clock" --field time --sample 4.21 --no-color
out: 10.51
